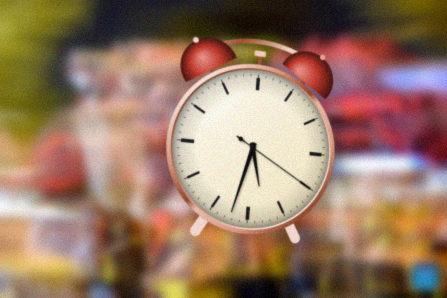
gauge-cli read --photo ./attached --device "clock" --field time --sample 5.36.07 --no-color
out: 5.32.20
